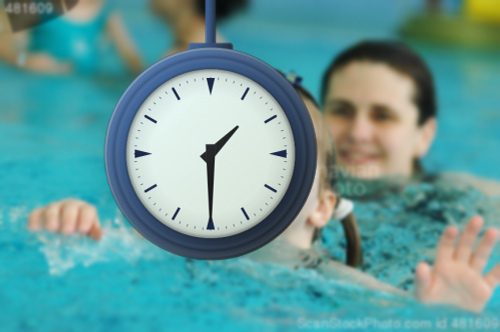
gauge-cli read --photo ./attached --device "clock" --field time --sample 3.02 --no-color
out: 1.30
